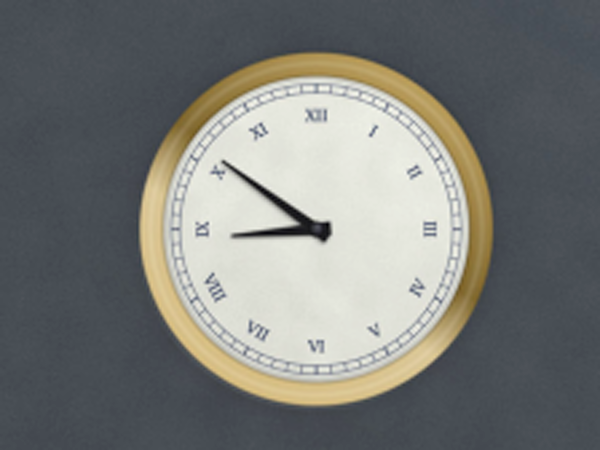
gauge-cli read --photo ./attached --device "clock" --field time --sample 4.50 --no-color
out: 8.51
